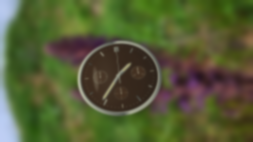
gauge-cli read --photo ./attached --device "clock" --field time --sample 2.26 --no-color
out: 1.36
